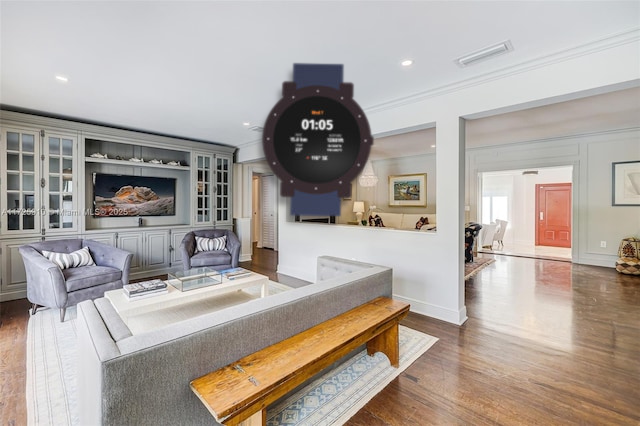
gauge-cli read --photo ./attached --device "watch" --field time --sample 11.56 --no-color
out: 1.05
